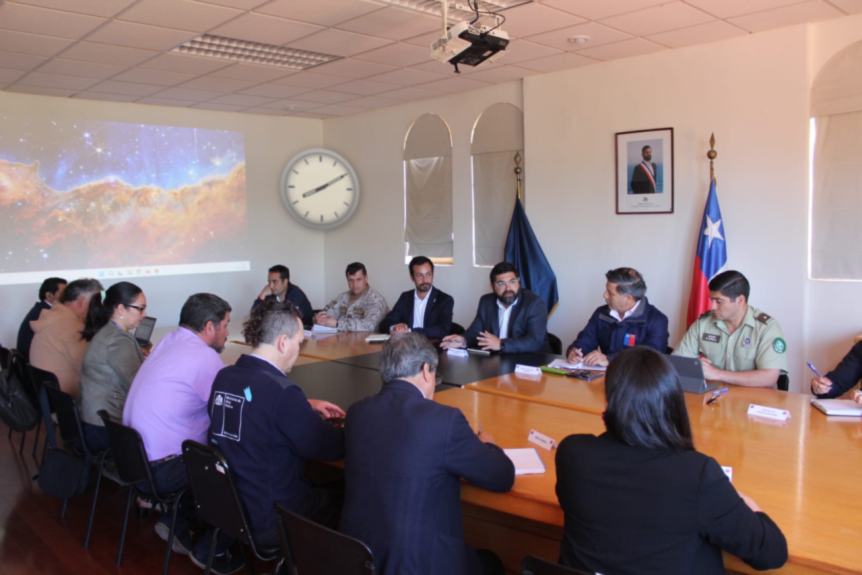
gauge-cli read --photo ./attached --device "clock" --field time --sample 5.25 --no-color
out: 8.10
